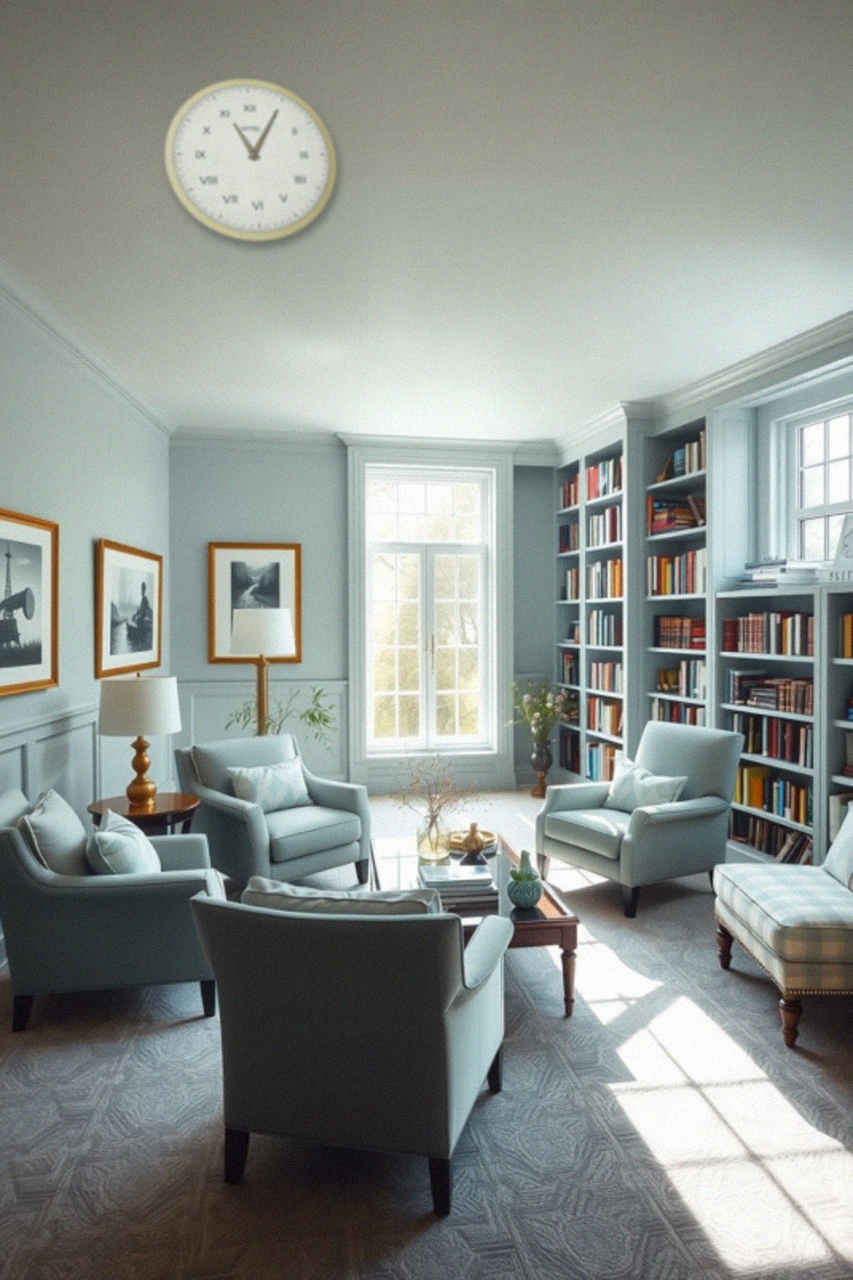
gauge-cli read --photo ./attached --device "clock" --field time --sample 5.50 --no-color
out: 11.05
